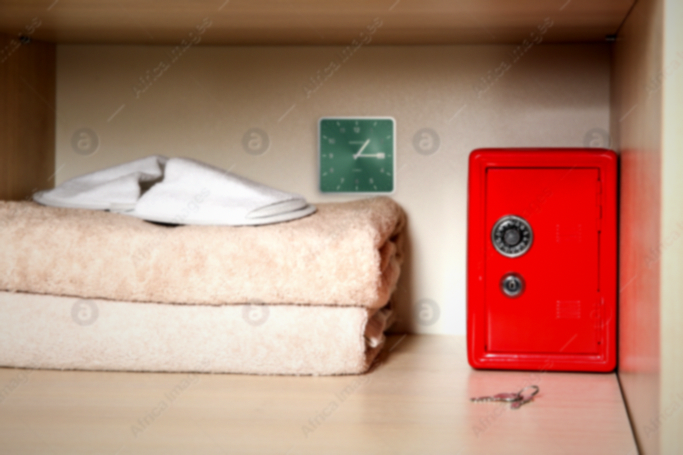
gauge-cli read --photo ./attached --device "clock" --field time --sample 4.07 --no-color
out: 1.15
